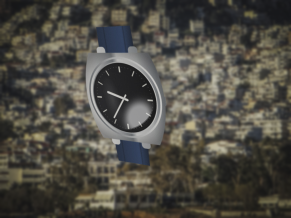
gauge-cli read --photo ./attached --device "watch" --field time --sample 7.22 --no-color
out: 9.36
